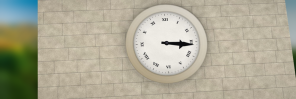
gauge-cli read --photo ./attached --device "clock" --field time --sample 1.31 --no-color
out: 3.16
